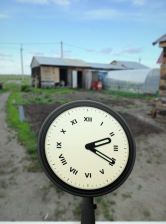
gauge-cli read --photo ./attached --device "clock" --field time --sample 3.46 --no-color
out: 2.20
